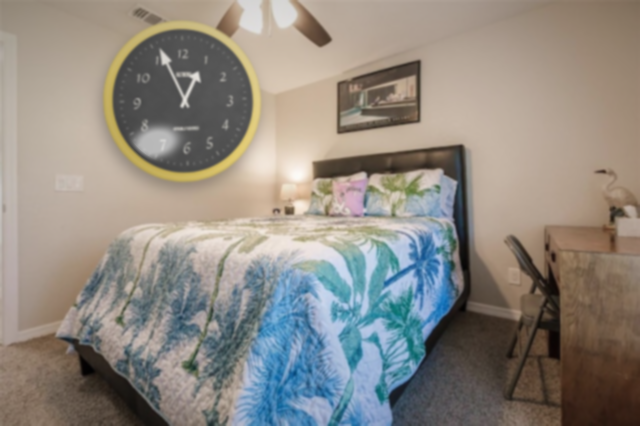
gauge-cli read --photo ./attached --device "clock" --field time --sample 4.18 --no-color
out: 12.56
